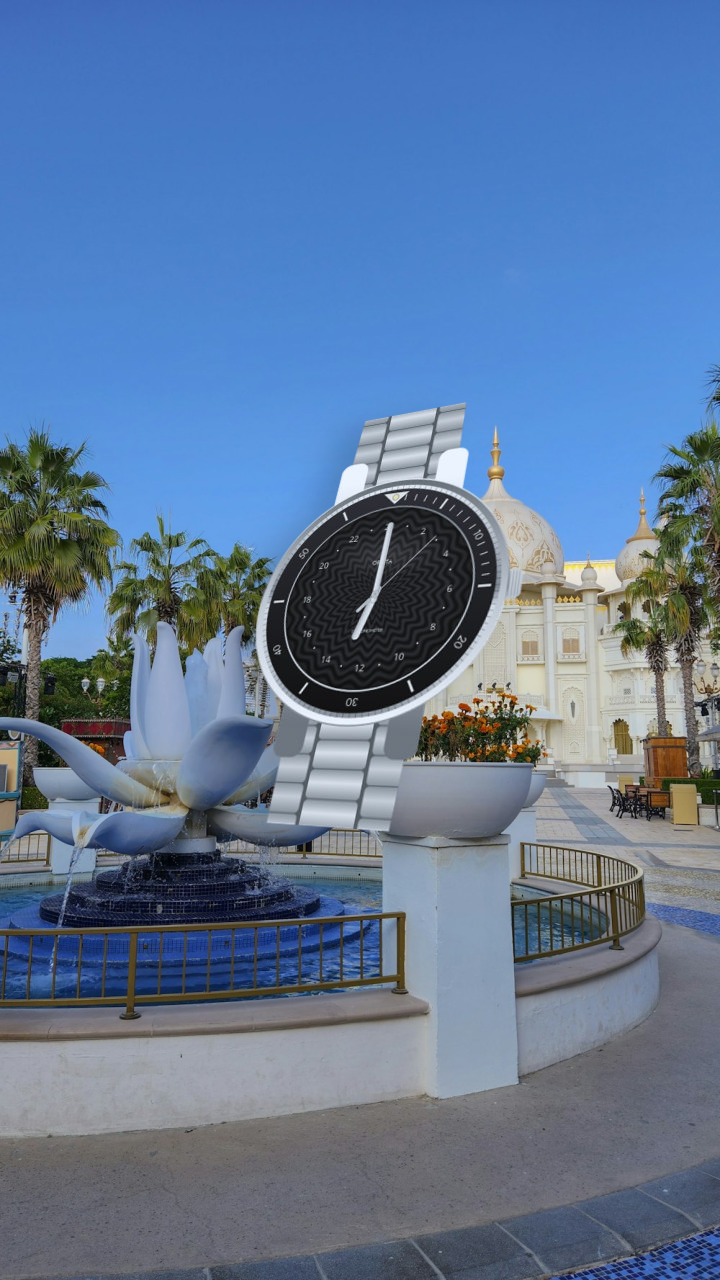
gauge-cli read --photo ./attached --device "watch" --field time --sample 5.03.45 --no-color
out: 13.00.07
